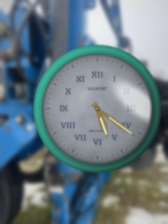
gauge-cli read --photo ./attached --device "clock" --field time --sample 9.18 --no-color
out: 5.21
